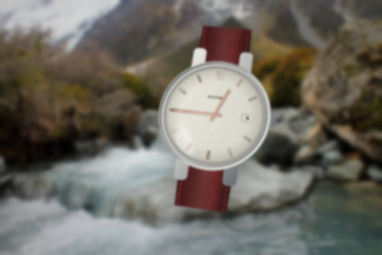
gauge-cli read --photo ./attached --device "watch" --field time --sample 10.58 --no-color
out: 12.45
